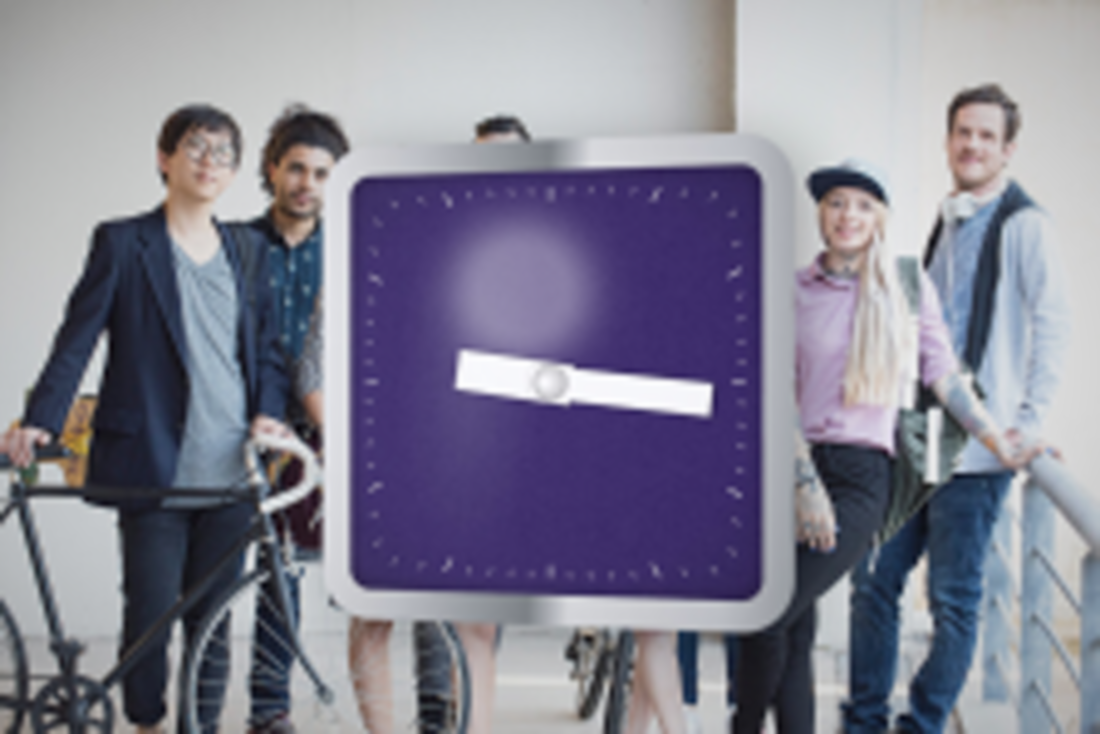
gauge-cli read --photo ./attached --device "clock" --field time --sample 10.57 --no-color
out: 9.16
